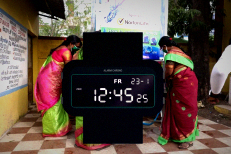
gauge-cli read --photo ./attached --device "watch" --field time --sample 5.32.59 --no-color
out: 12.45.25
